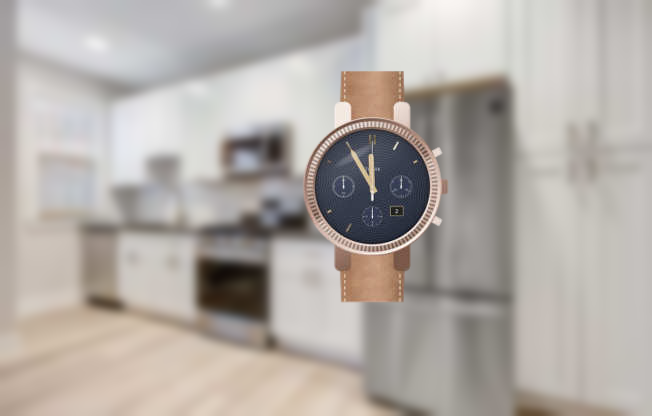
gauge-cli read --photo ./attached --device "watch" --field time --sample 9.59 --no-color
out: 11.55
